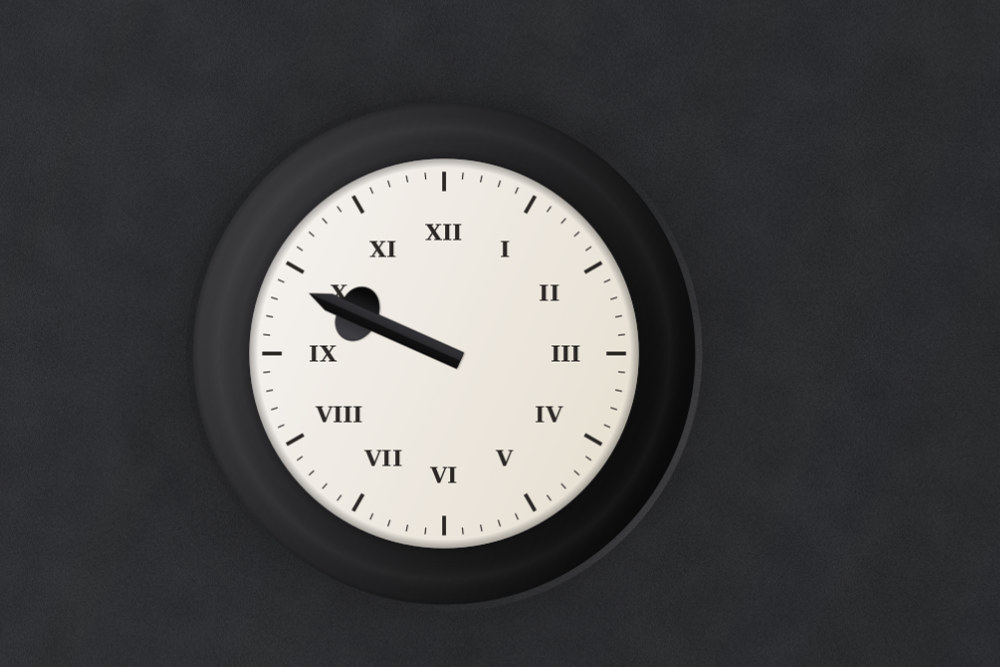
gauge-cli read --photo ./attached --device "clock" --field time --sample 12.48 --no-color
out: 9.49
